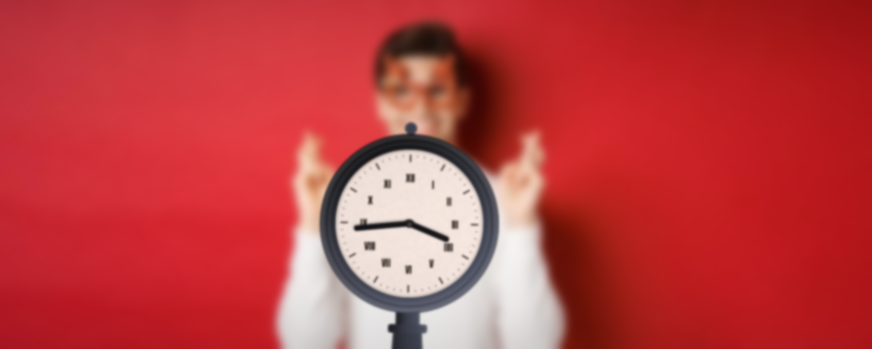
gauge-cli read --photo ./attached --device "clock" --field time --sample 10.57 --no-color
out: 3.44
